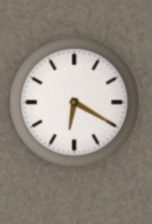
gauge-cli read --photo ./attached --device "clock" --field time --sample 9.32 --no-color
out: 6.20
